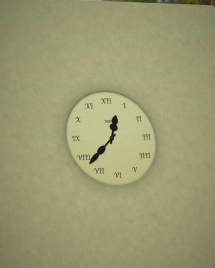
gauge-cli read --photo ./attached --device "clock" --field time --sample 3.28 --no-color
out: 12.38
